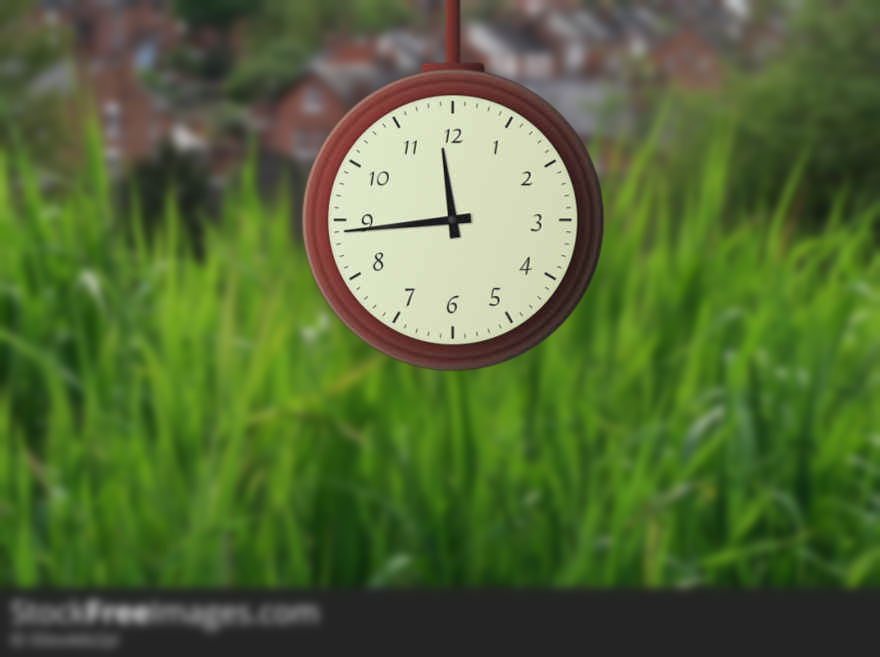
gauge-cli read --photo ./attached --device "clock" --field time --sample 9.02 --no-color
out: 11.44
